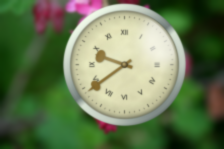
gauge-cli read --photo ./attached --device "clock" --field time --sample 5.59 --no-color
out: 9.39
